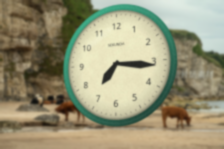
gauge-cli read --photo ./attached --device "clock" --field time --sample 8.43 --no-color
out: 7.16
